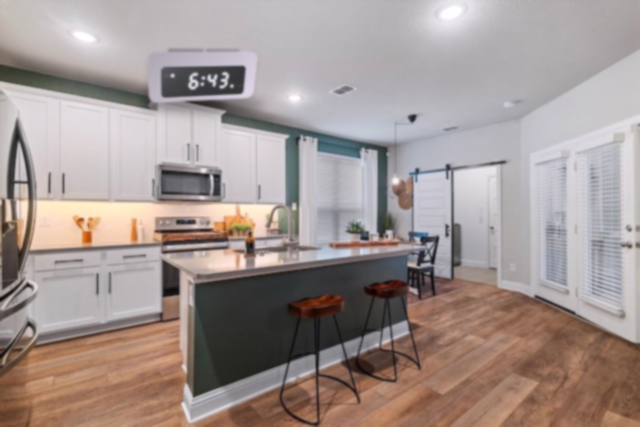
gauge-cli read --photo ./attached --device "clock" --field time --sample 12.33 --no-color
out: 6.43
